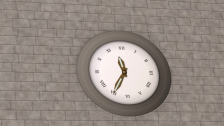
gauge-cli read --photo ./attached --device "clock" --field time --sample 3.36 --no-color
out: 11.35
